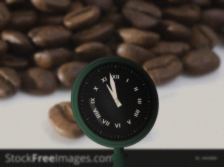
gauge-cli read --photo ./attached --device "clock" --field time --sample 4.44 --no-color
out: 10.58
